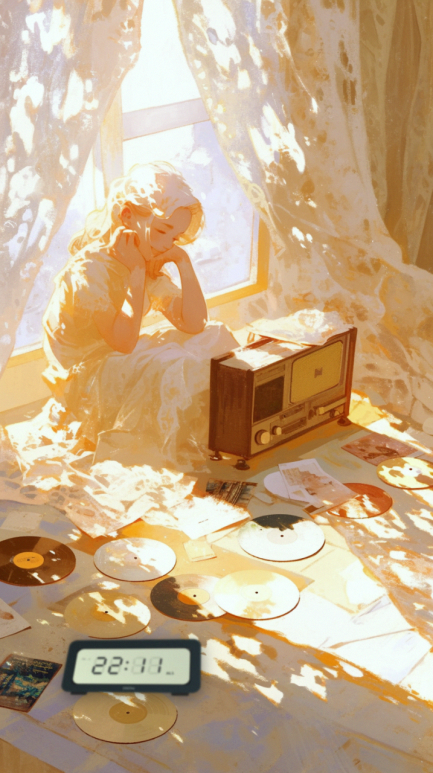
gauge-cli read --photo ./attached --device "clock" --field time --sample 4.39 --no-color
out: 22.11
